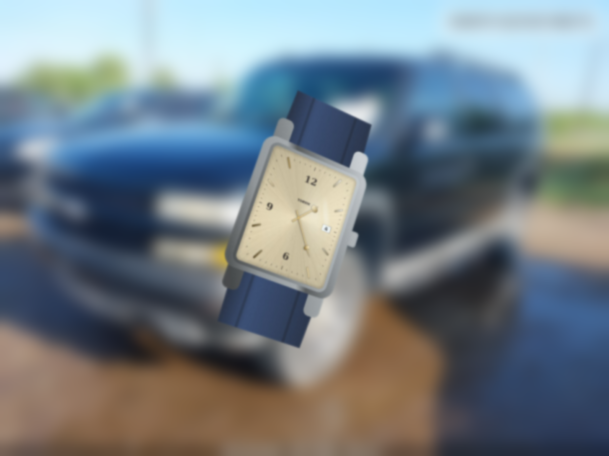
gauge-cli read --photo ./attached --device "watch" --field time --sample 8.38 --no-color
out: 1.24
